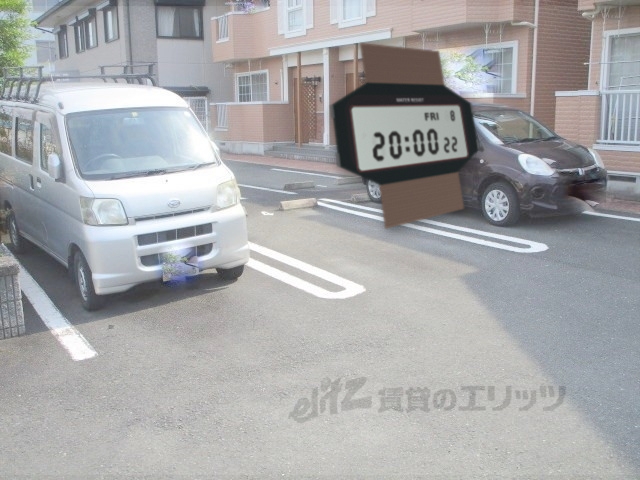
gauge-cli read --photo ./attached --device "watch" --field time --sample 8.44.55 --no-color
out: 20.00.22
